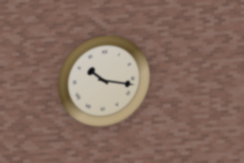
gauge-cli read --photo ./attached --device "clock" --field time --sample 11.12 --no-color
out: 10.17
